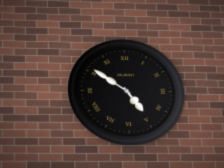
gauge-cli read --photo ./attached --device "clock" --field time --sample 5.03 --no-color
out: 4.51
